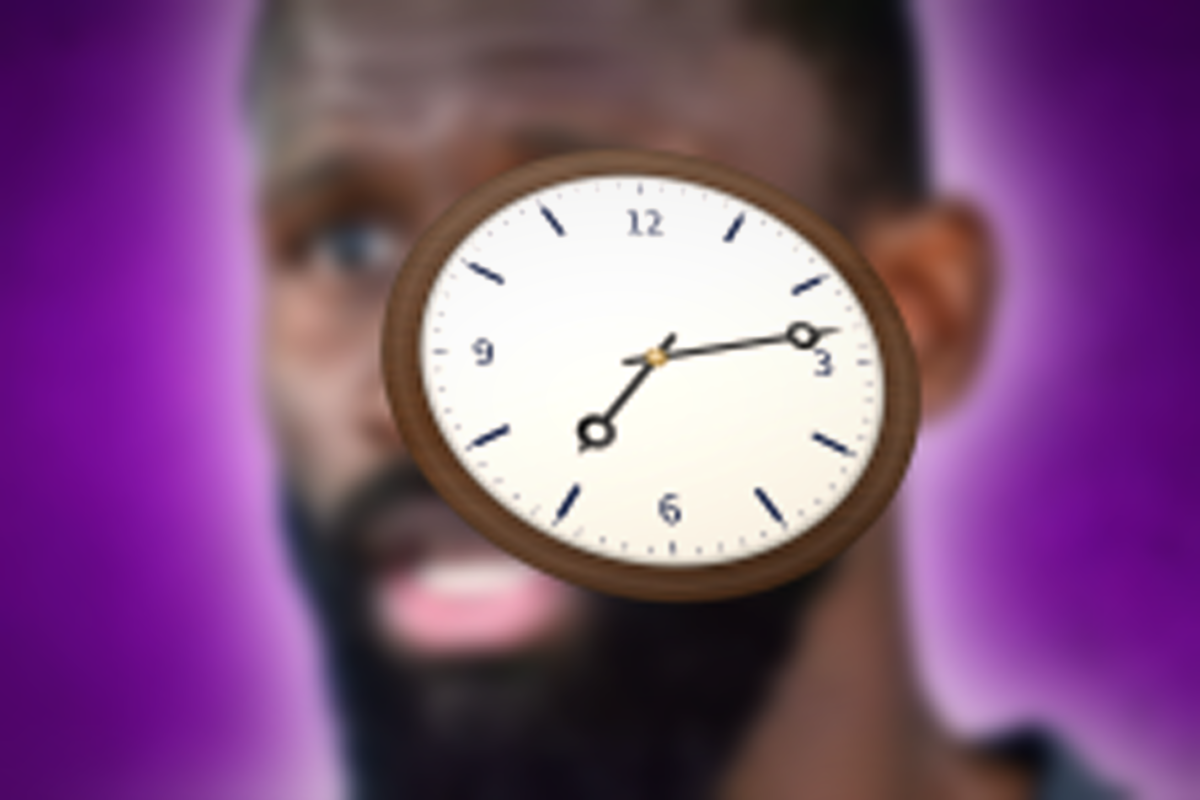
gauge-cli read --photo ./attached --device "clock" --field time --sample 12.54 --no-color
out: 7.13
